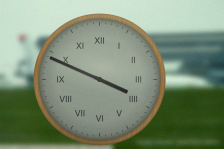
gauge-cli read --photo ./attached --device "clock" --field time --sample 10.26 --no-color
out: 3.49
